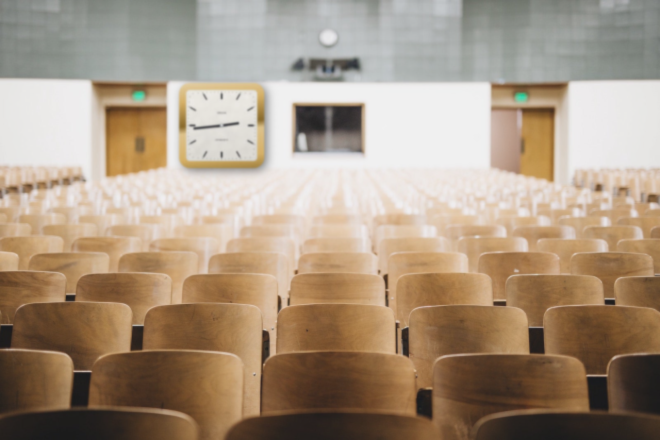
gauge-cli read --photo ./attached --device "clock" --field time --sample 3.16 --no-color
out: 2.44
